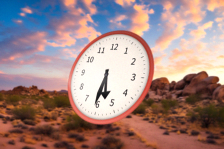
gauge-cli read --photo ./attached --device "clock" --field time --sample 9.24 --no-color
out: 5.31
